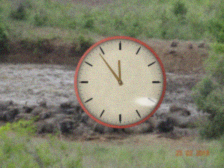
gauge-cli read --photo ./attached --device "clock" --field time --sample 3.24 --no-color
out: 11.54
